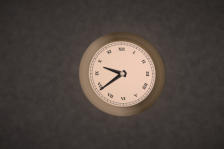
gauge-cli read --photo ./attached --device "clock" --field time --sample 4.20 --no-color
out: 9.39
